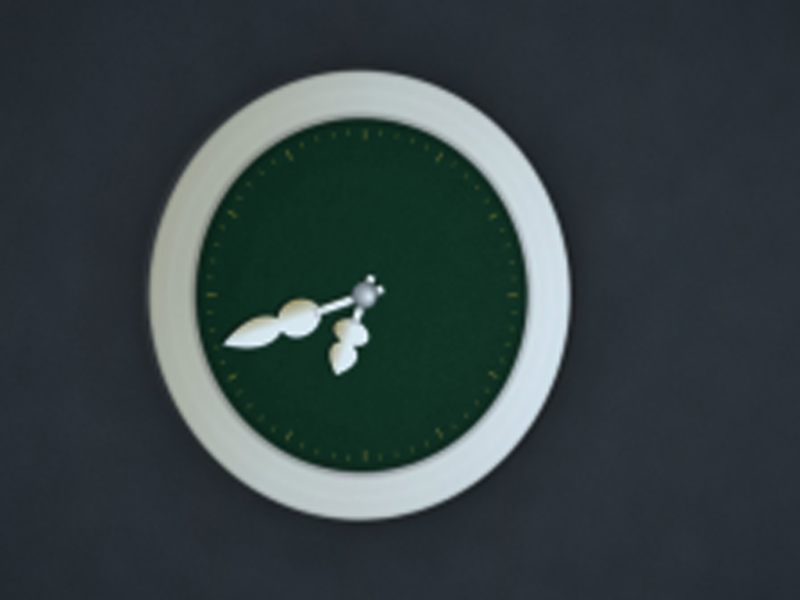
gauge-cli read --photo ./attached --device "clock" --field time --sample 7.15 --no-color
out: 6.42
